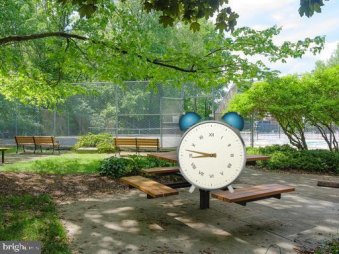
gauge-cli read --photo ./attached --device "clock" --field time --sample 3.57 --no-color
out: 8.47
